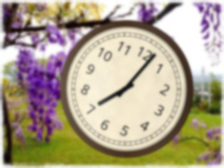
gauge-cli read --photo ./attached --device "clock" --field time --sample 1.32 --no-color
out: 7.02
